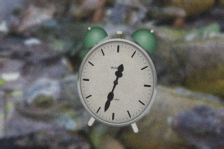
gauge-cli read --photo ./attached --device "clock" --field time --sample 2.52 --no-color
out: 12.33
